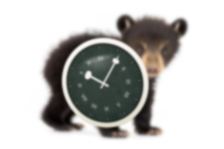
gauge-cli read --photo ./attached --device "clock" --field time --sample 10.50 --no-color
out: 10.06
